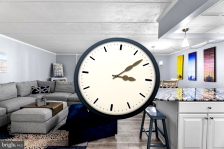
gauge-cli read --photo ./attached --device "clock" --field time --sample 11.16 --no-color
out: 3.08
